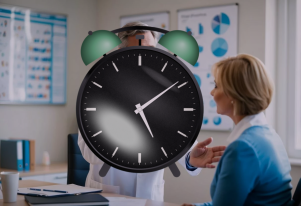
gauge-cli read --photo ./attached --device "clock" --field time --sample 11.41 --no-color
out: 5.09
